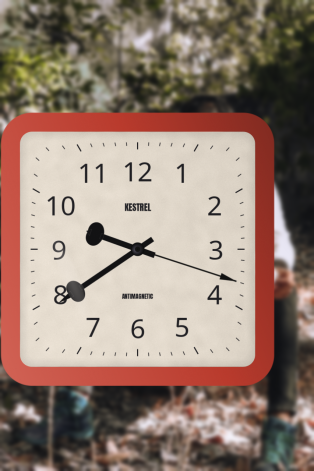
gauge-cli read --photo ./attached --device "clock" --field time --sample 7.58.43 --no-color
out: 9.39.18
